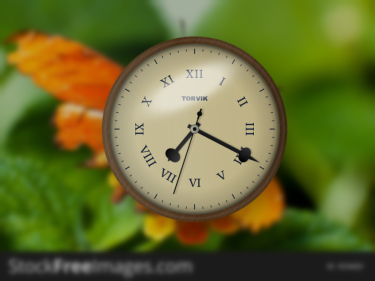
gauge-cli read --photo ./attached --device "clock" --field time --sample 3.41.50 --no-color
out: 7.19.33
